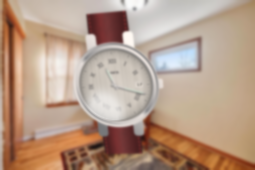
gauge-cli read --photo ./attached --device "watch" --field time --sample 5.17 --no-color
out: 11.18
